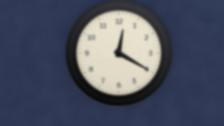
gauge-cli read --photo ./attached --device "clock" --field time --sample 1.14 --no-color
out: 12.20
